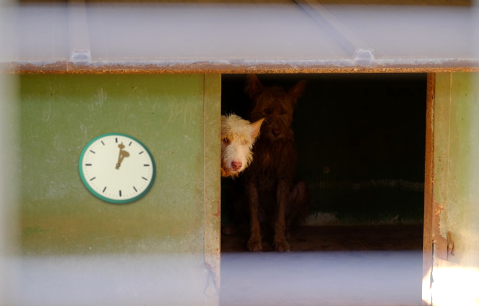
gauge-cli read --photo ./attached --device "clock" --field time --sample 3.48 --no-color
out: 1.02
